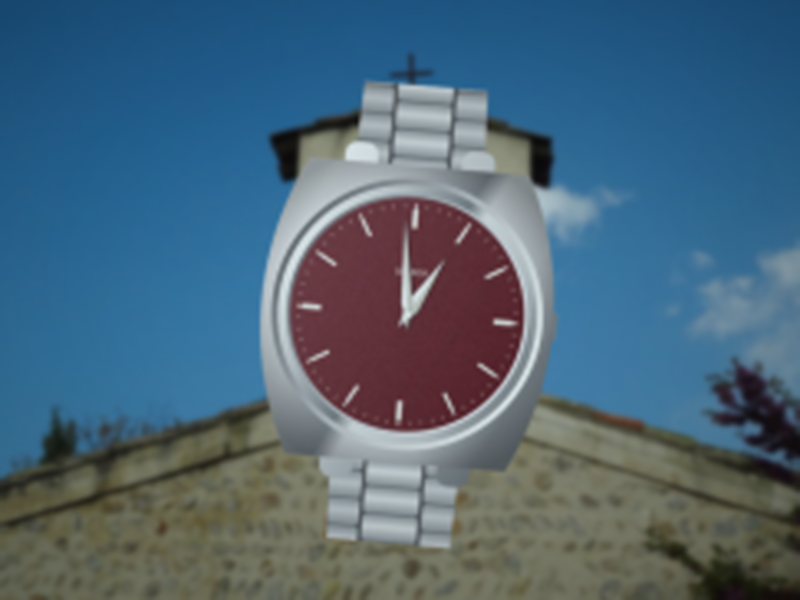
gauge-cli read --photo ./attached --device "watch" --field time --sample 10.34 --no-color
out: 12.59
